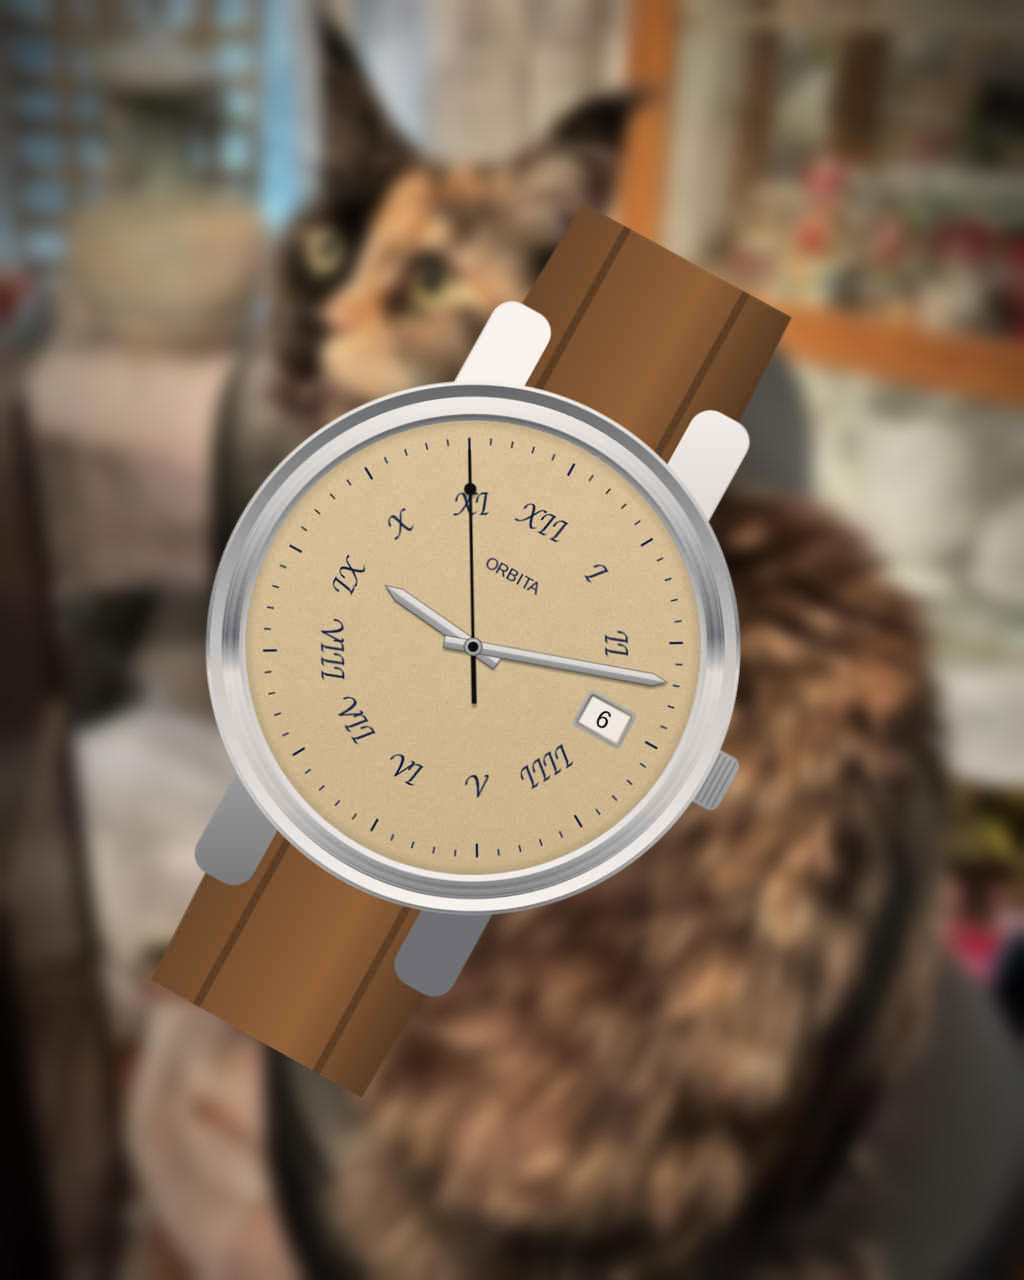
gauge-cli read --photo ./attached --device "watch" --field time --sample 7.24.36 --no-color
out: 9.11.55
